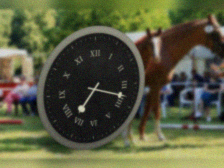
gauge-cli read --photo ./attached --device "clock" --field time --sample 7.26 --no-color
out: 7.18
